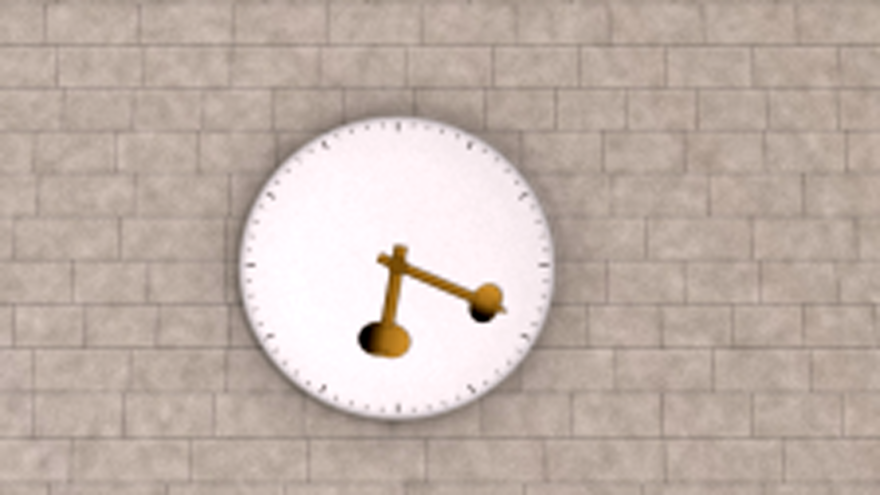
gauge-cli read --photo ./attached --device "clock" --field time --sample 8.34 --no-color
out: 6.19
